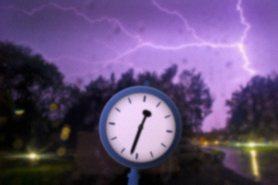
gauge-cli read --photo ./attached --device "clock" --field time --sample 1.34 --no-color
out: 12.32
